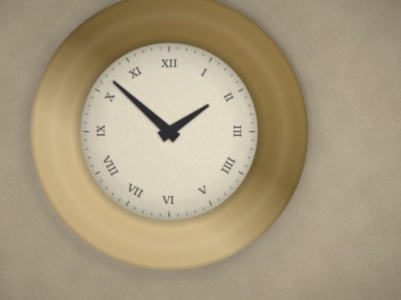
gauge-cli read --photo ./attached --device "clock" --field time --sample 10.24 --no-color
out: 1.52
